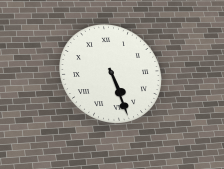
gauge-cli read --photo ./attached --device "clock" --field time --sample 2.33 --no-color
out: 5.28
